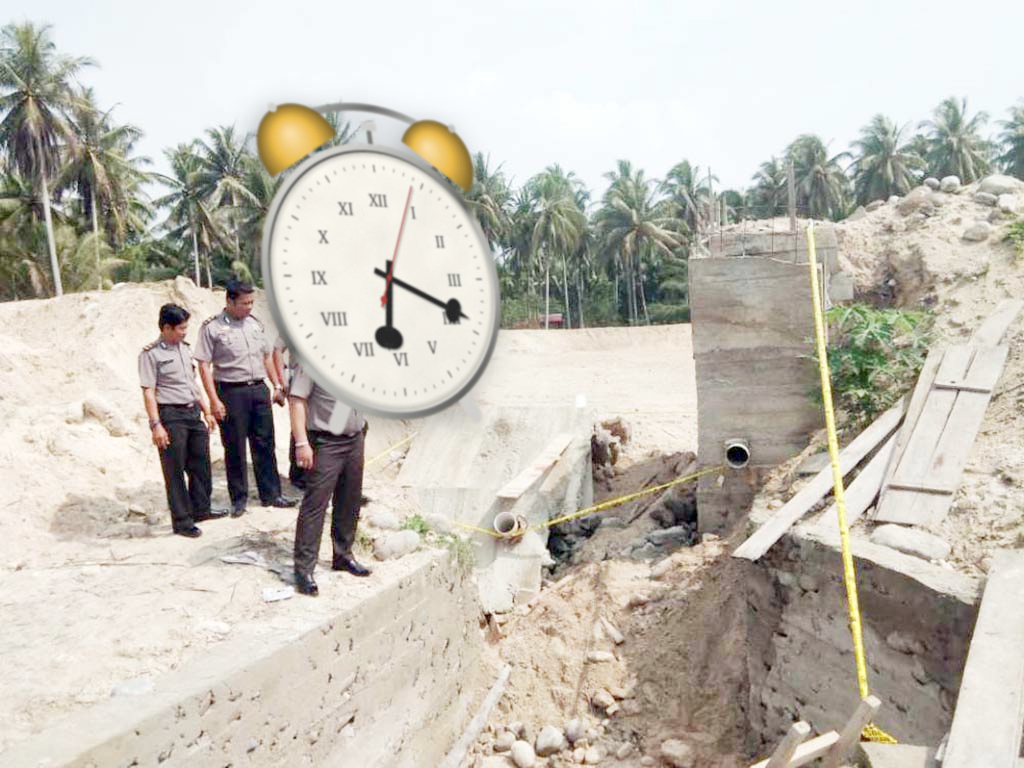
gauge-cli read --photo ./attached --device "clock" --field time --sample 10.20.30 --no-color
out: 6.19.04
